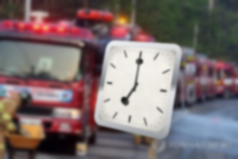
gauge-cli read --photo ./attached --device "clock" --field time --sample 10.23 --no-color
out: 7.00
